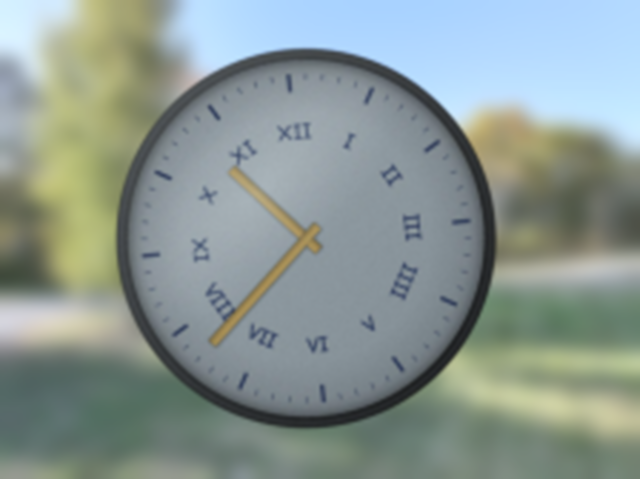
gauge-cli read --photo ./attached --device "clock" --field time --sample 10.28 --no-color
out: 10.38
